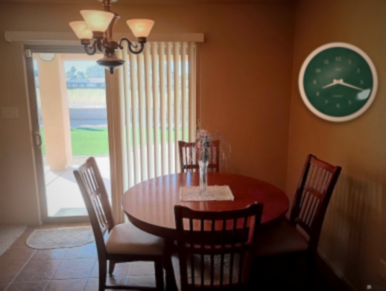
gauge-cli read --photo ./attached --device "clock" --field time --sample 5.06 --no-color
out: 8.18
